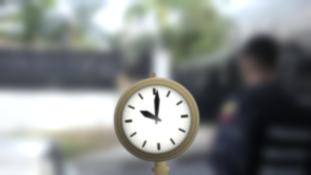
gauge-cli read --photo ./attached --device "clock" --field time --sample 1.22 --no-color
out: 10.01
